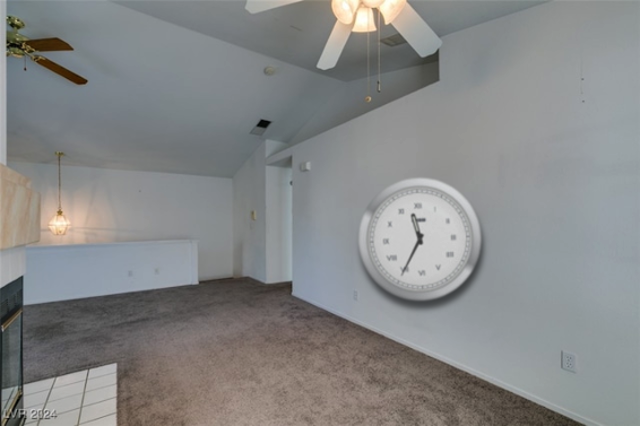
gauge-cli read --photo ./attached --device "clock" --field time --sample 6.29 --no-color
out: 11.35
